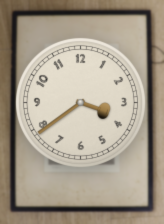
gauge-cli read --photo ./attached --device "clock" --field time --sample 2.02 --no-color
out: 3.39
